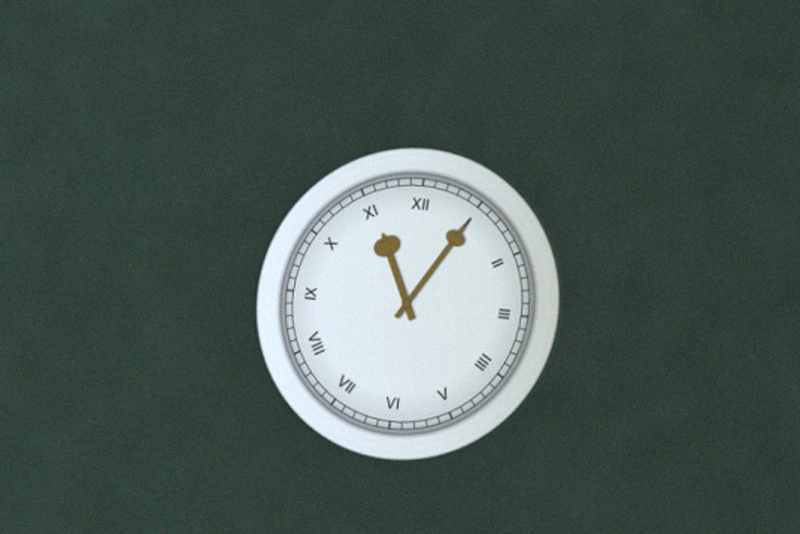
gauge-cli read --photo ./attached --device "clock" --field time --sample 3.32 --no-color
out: 11.05
